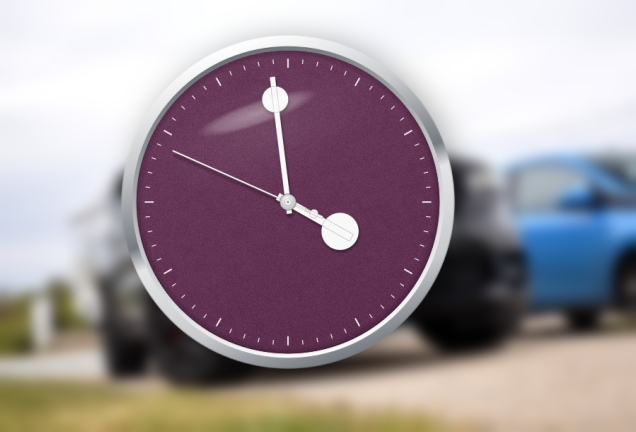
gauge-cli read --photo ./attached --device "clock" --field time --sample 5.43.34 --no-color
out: 3.58.49
